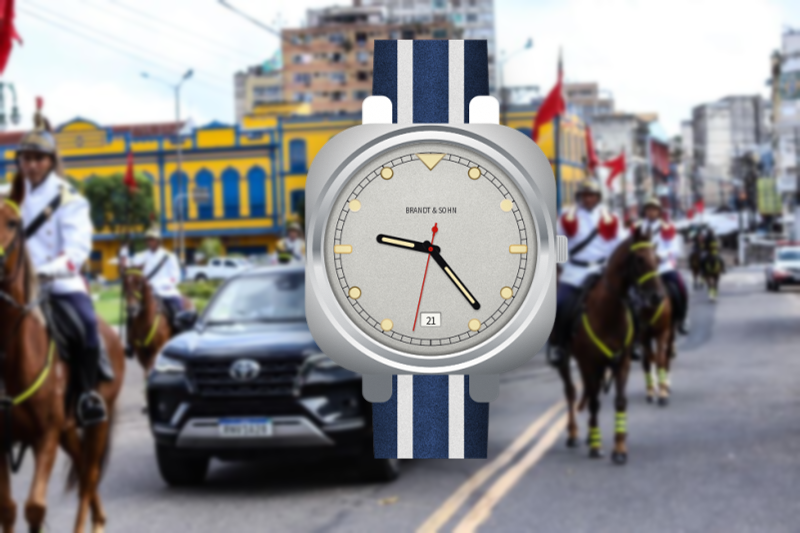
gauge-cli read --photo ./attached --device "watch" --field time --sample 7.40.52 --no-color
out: 9.23.32
